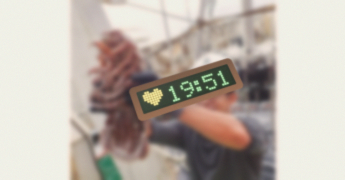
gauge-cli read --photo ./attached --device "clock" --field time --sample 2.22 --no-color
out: 19.51
